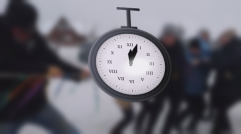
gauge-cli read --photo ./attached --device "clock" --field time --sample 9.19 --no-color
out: 12.03
